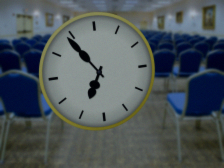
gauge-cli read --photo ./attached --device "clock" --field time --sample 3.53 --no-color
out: 6.54
